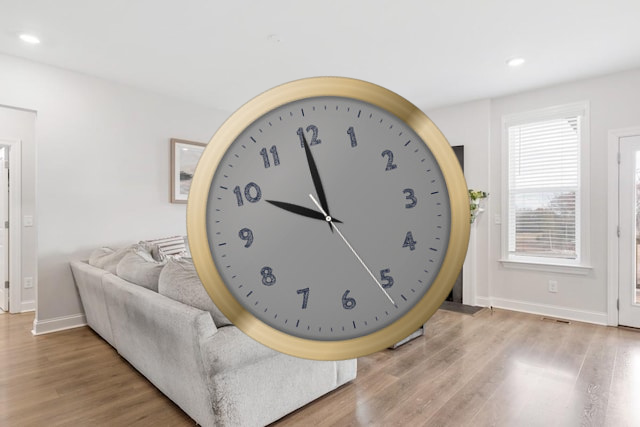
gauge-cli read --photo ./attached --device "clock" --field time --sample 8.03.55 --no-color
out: 9.59.26
